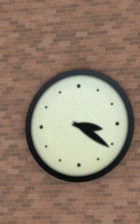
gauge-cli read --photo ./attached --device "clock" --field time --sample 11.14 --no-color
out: 3.21
